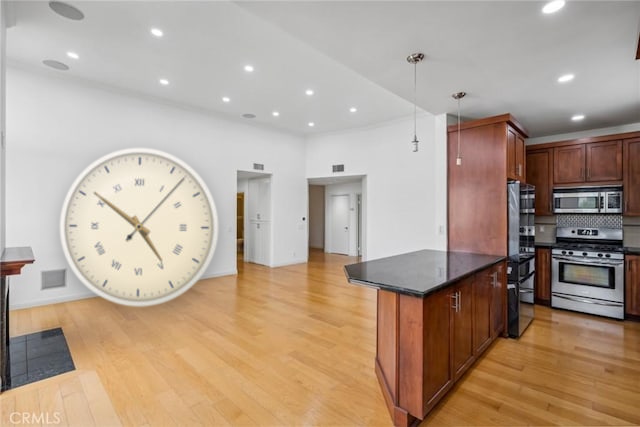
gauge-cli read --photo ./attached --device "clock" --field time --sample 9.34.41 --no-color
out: 4.51.07
